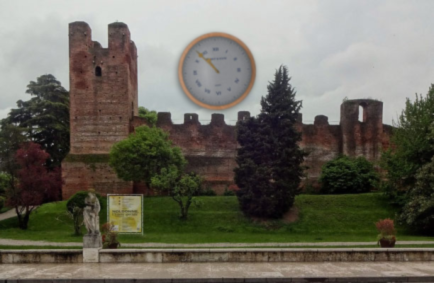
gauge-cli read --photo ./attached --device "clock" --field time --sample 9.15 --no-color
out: 10.53
